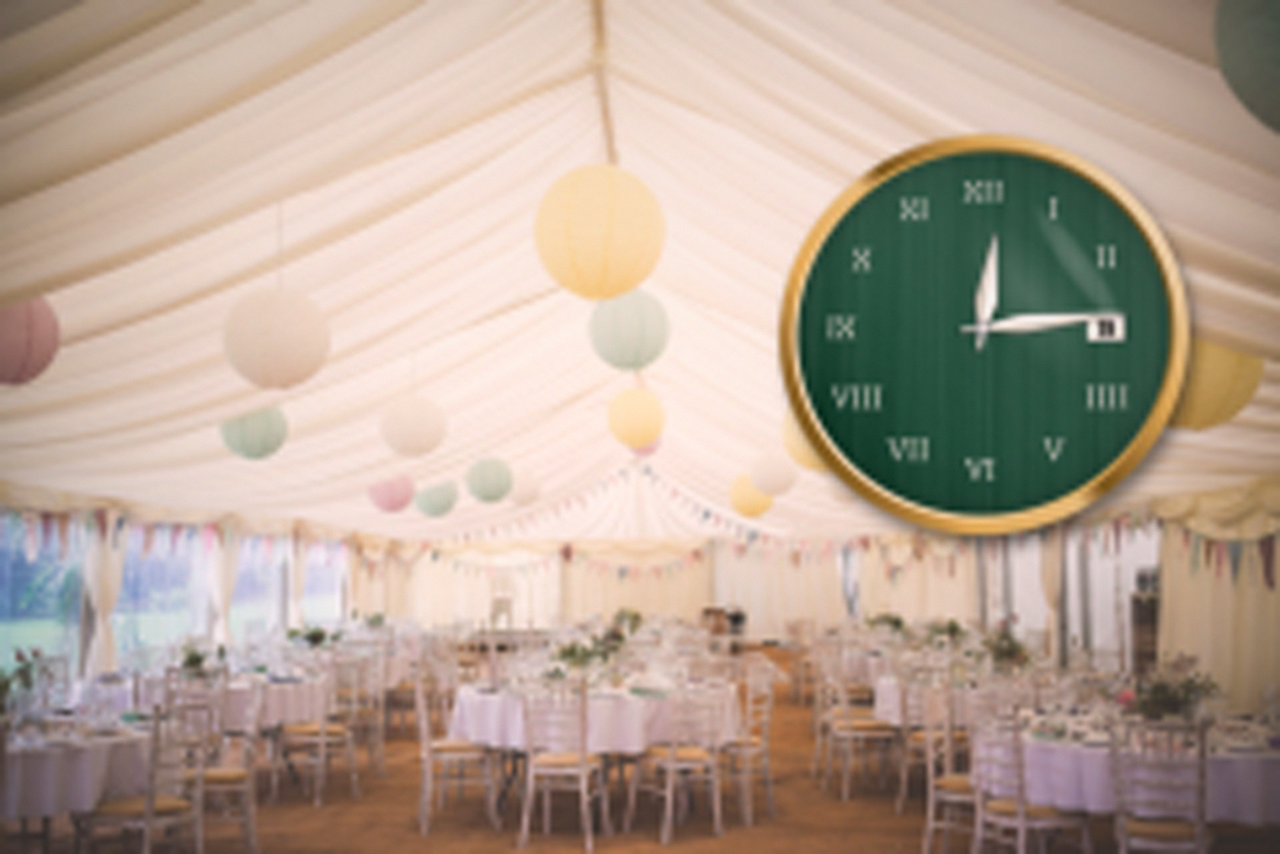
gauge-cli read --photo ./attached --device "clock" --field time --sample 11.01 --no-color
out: 12.14
